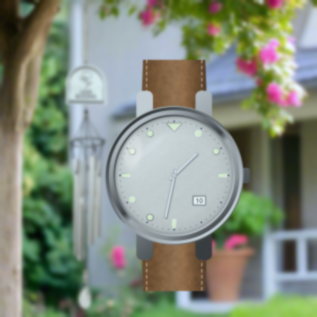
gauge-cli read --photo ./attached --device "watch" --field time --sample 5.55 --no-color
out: 1.32
